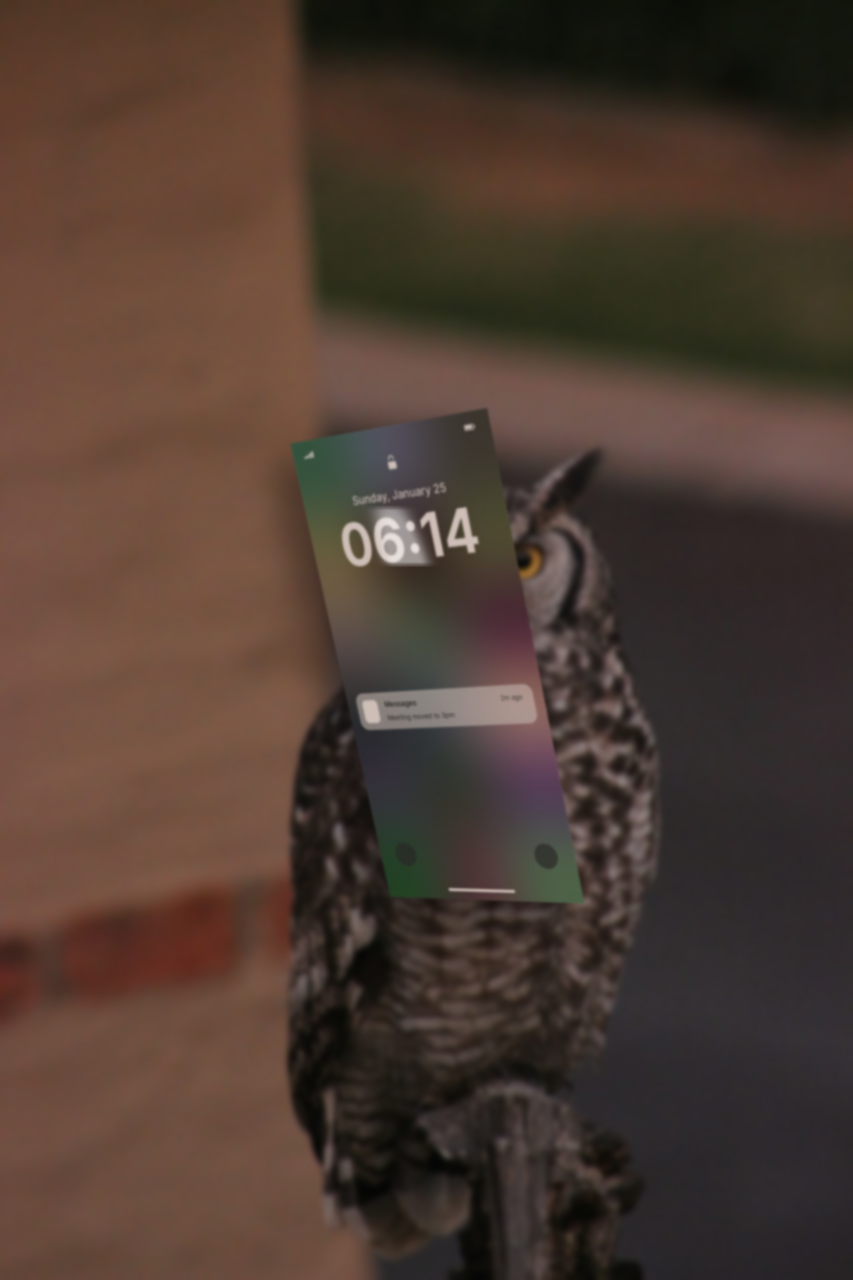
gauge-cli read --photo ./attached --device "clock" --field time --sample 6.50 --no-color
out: 6.14
